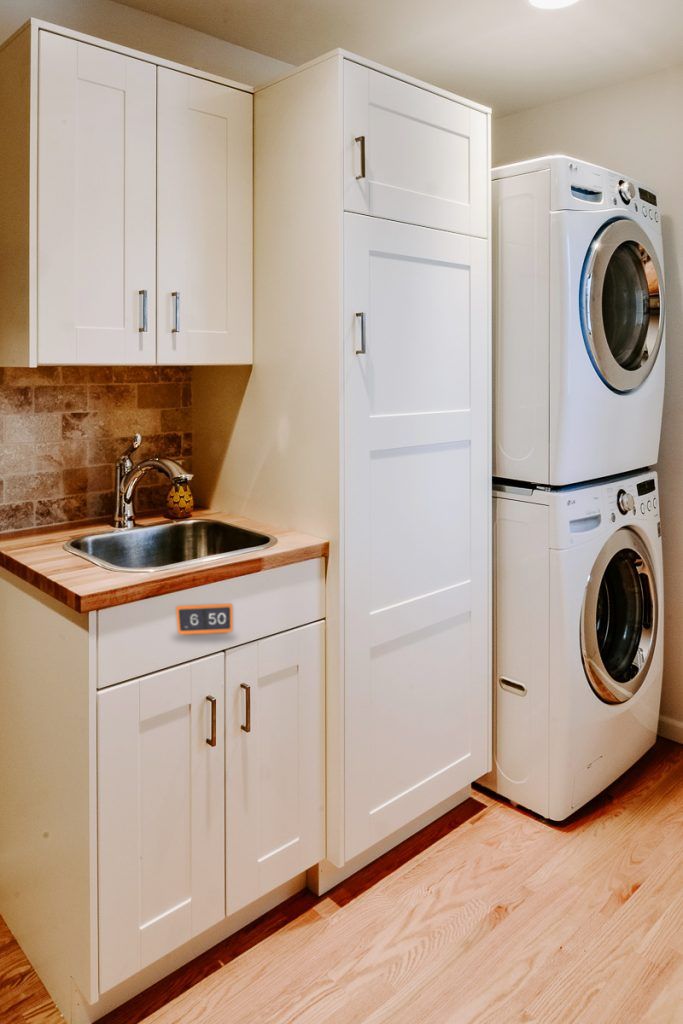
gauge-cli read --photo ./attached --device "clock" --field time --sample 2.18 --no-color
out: 6.50
